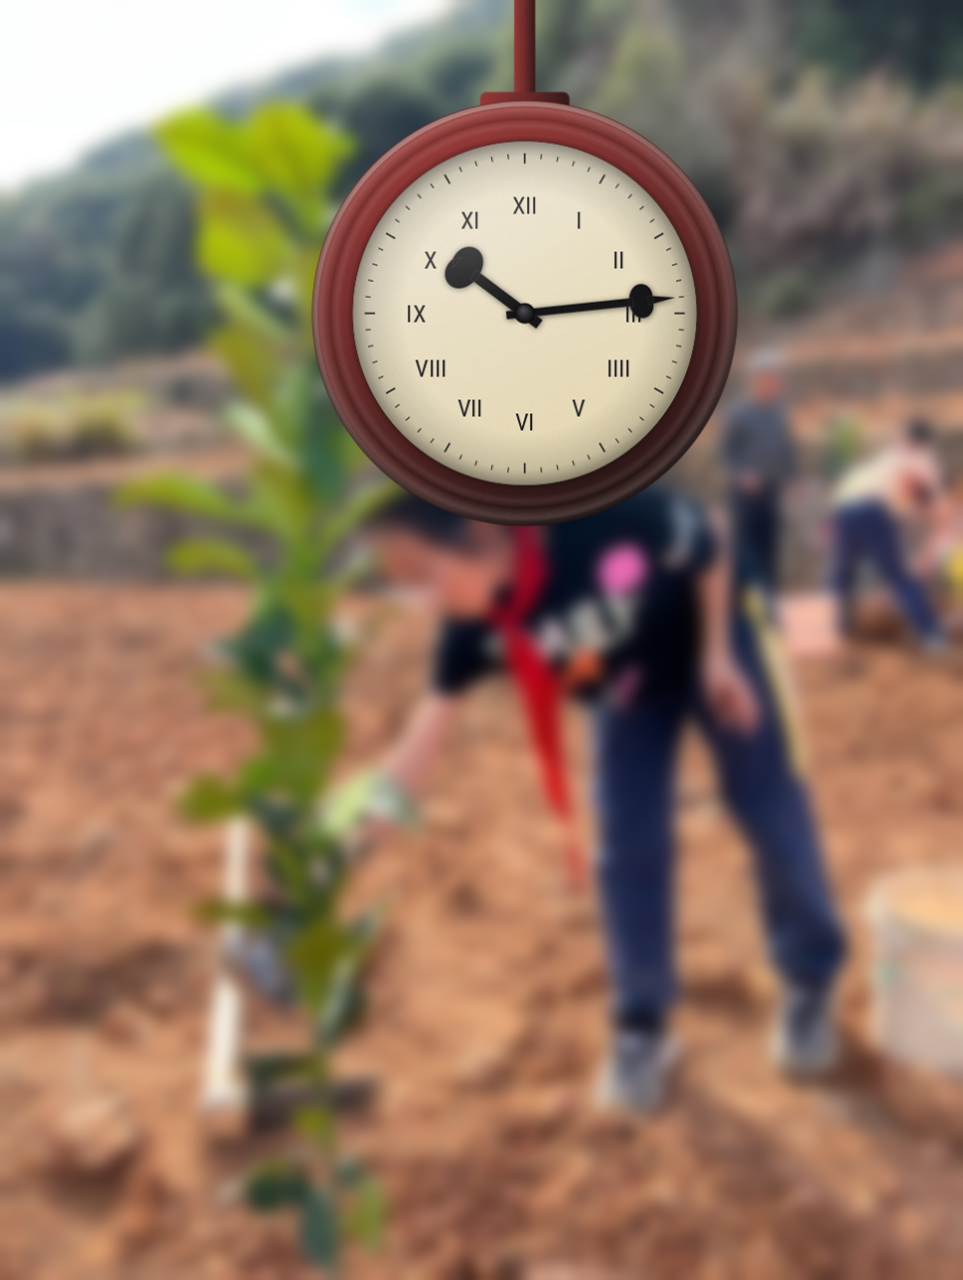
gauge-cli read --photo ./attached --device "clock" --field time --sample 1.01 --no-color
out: 10.14
